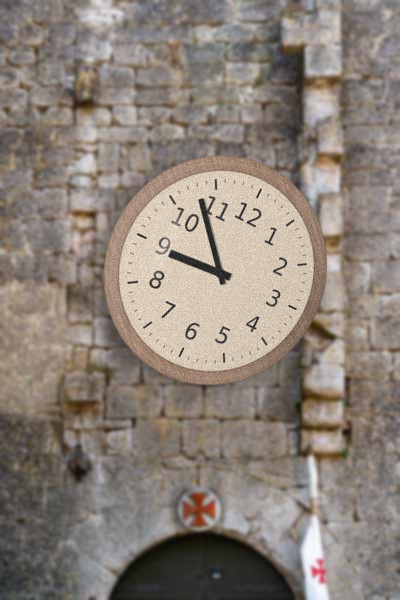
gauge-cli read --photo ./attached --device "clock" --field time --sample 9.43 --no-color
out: 8.53
